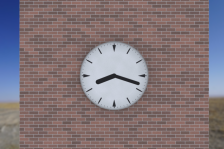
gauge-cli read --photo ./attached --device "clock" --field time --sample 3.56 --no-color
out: 8.18
